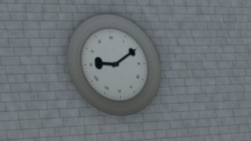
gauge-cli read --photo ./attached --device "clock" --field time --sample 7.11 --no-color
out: 9.10
